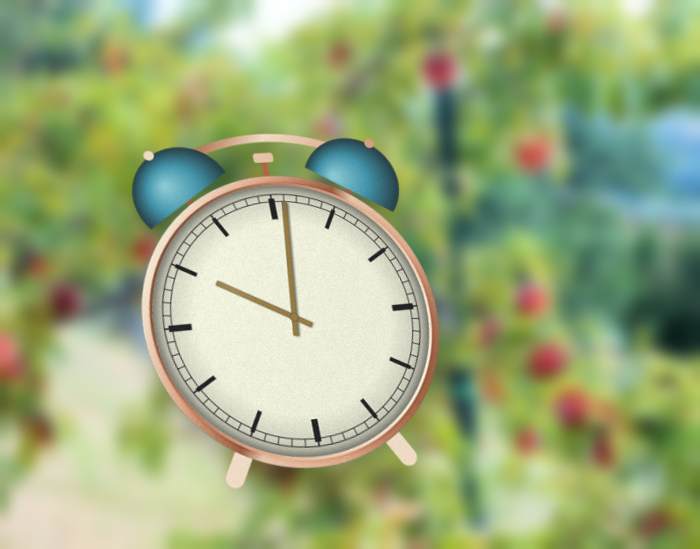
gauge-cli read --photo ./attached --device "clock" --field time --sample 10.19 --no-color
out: 10.01
